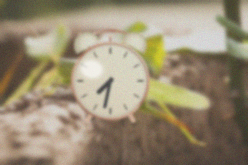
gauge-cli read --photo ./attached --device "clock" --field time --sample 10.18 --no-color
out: 7.32
